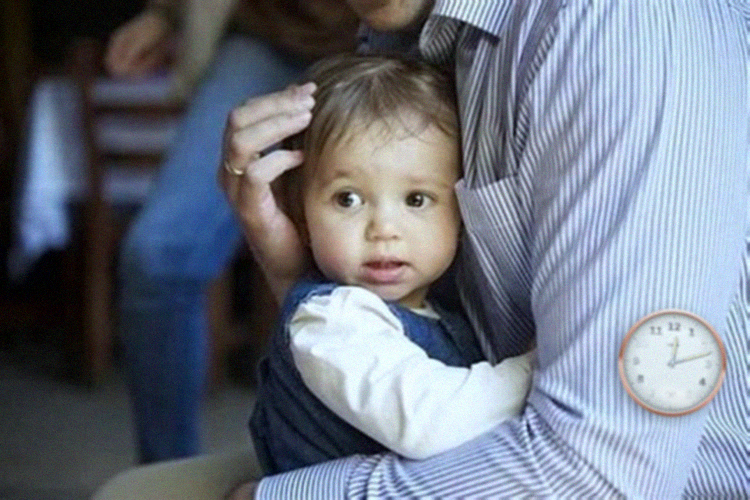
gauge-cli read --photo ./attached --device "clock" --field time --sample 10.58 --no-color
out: 12.12
